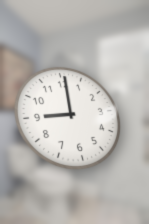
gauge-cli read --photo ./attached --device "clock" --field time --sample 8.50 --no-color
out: 9.01
